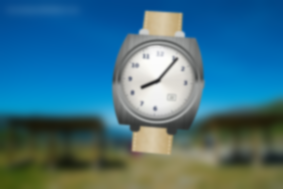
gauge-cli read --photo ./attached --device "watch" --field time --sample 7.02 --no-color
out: 8.06
